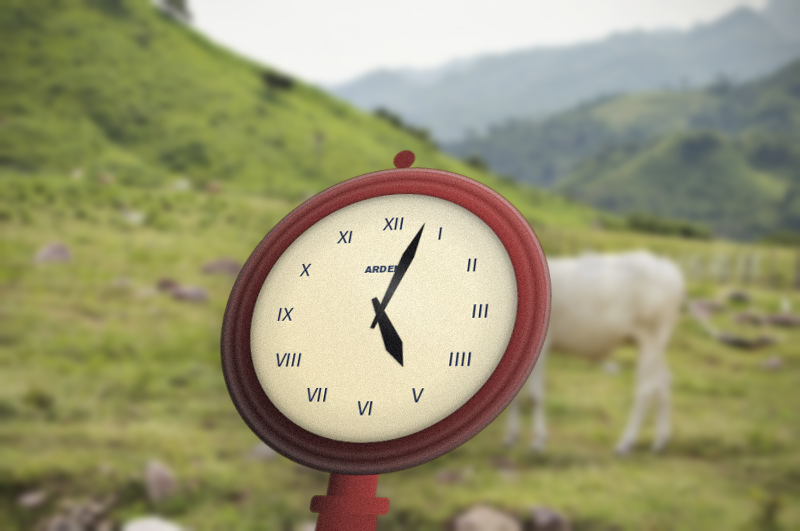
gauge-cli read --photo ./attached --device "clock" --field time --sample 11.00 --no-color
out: 5.03
